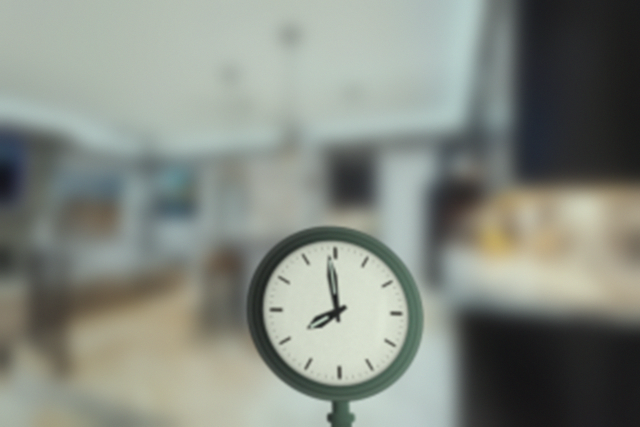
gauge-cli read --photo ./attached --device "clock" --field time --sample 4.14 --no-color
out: 7.59
